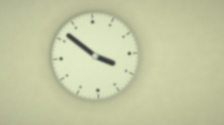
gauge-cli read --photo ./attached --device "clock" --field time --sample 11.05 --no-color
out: 3.52
